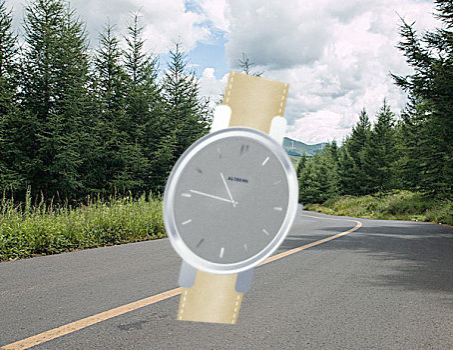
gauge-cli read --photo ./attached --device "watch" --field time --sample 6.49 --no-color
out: 10.46
